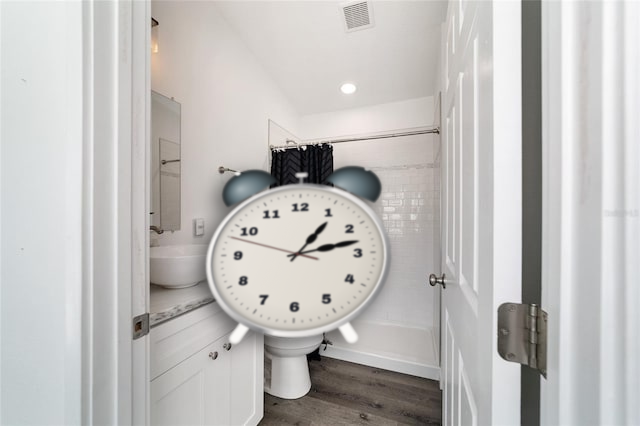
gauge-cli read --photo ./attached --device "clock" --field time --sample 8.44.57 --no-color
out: 1.12.48
